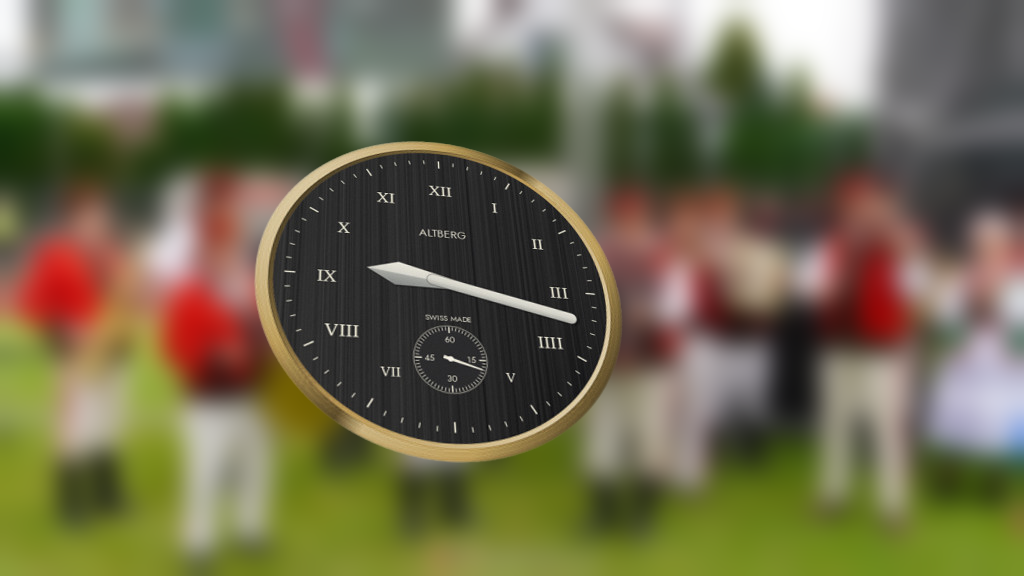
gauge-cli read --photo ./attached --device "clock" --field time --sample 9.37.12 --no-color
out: 9.17.18
